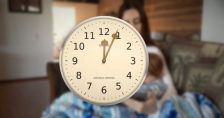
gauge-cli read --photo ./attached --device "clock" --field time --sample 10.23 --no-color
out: 12.04
